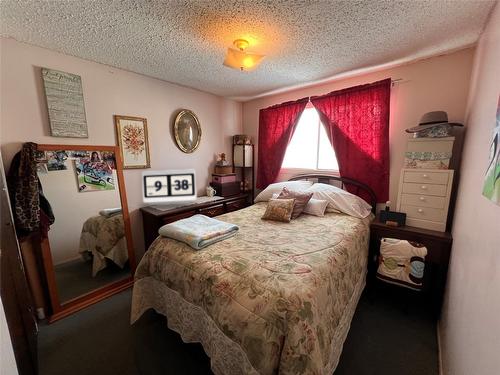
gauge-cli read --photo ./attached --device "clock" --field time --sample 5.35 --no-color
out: 9.38
